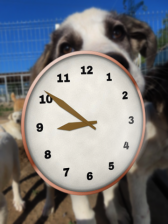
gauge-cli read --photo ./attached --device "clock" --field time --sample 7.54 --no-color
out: 8.51
